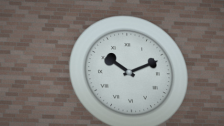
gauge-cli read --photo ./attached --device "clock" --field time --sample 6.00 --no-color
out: 10.11
